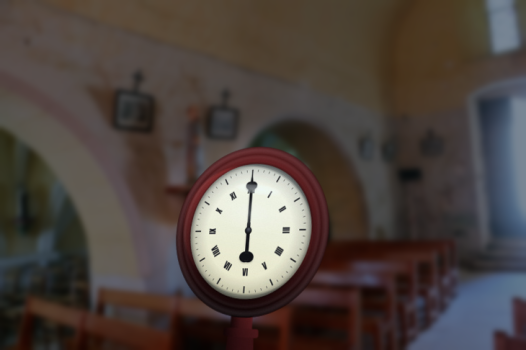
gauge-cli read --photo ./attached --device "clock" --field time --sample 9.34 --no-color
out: 6.00
